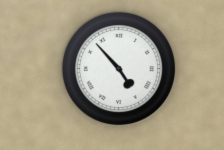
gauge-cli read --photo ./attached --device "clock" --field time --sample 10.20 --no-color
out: 4.53
